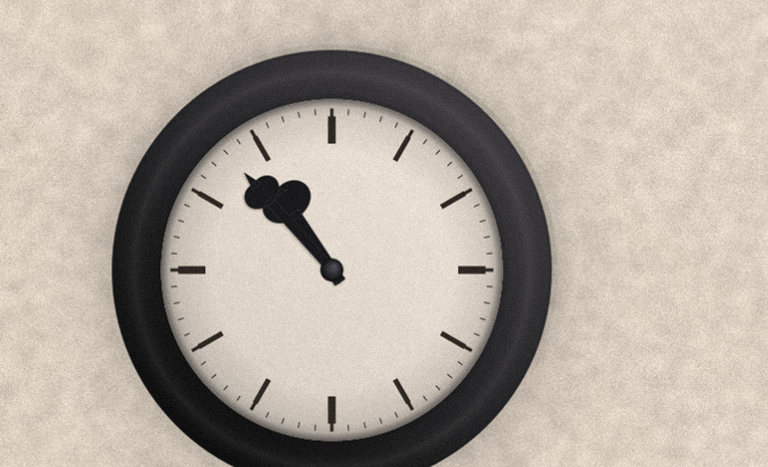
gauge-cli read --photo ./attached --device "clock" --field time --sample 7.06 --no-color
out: 10.53
